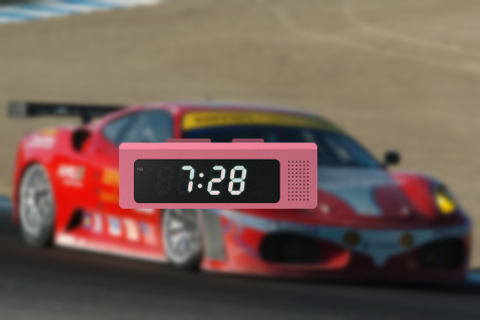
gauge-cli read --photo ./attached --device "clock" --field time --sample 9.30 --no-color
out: 7.28
